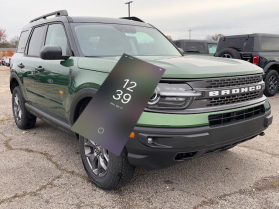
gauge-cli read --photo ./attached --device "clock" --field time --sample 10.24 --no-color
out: 12.39
